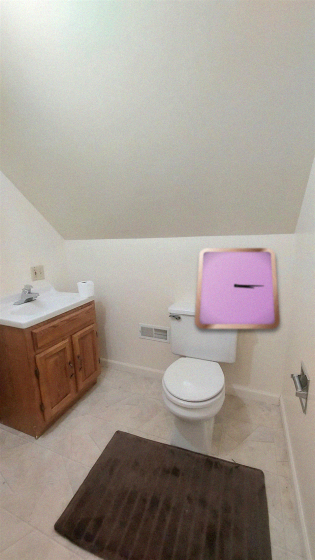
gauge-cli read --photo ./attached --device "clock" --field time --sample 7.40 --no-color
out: 3.15
